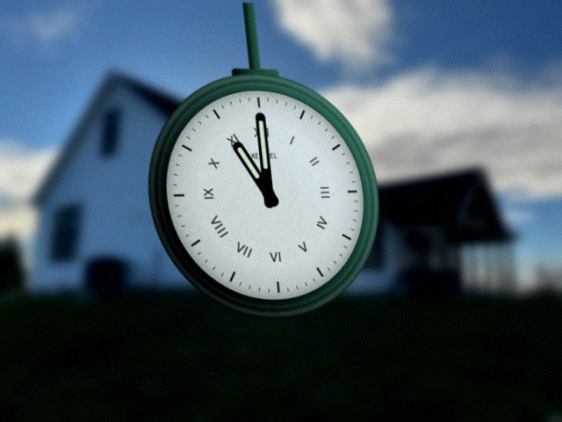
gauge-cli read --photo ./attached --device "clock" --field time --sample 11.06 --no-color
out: 11.00
